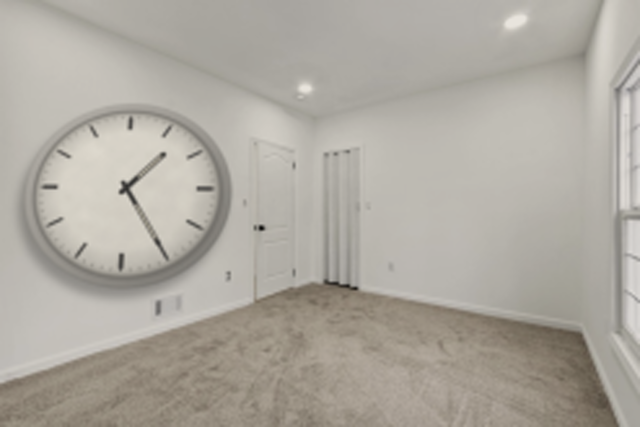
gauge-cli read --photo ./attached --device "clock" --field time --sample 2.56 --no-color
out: 1.25
